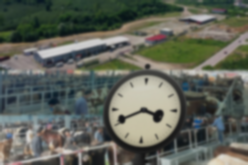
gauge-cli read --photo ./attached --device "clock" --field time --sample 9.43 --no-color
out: 3.41
